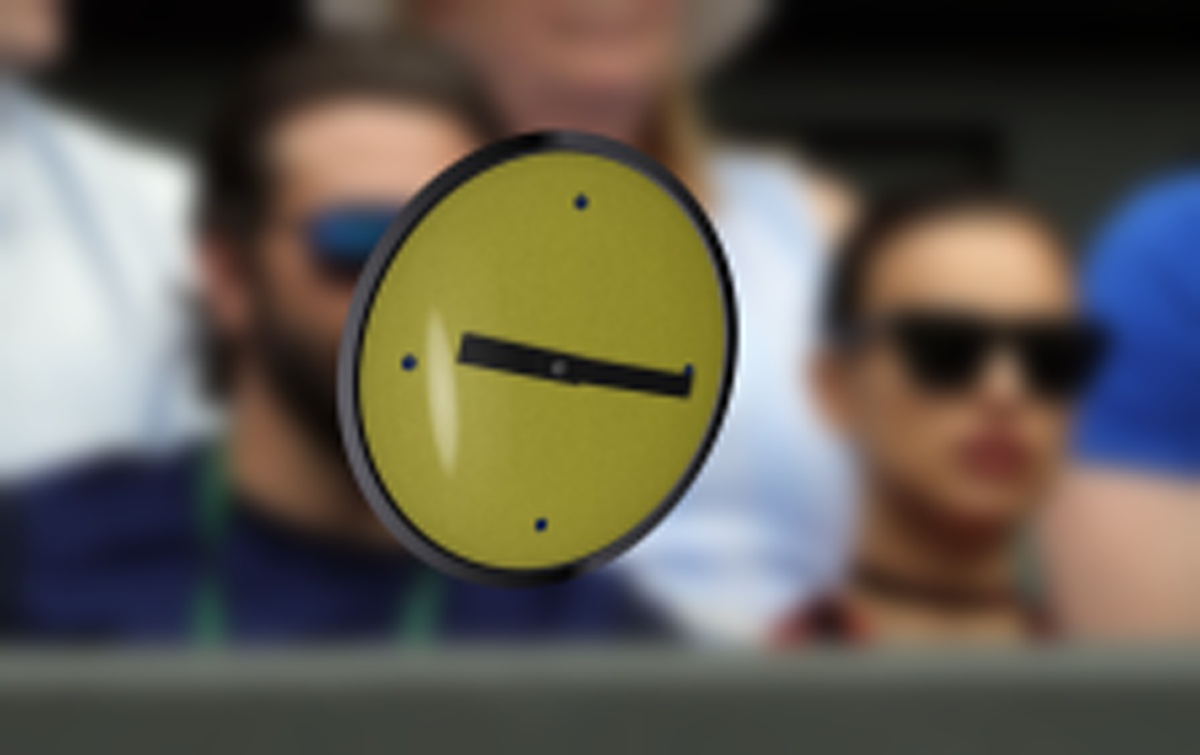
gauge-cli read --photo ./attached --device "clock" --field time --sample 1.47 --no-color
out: 9.16
